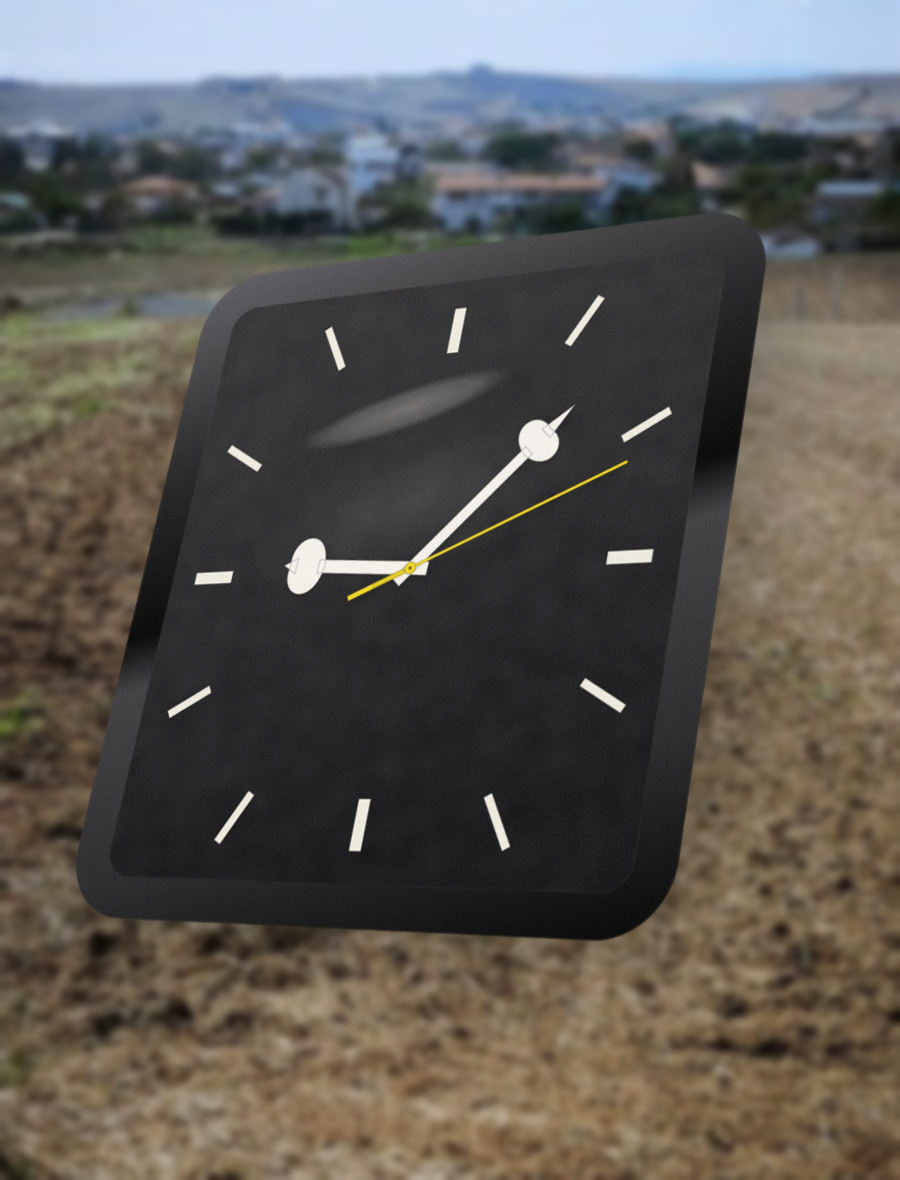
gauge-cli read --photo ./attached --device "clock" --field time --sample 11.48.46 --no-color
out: 9.07.11
